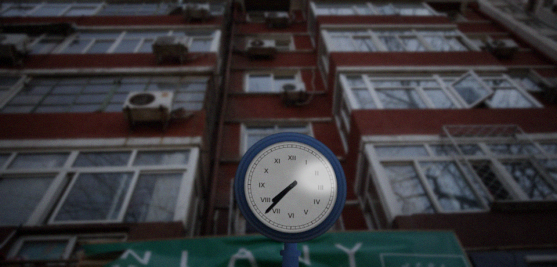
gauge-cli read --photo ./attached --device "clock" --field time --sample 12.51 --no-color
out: 7.37
